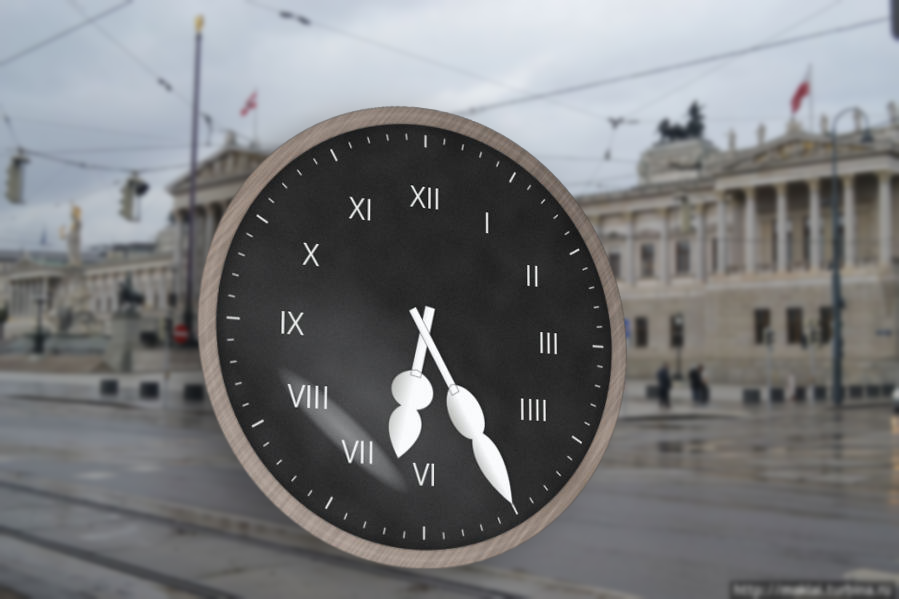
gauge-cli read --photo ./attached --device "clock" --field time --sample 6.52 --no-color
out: 6.25
